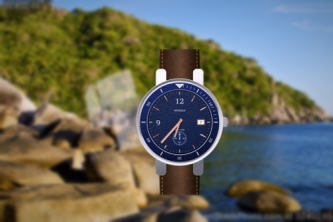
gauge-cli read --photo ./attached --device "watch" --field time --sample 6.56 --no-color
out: 6.37
